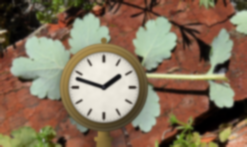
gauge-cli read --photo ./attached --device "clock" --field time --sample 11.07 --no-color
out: 1.48
